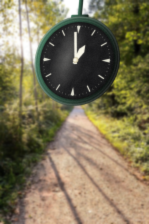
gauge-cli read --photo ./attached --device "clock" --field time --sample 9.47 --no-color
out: 12.59
